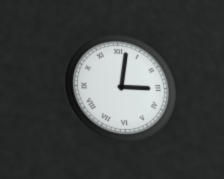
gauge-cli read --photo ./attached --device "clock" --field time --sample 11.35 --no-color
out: 3.02
